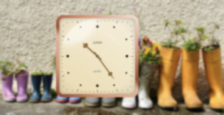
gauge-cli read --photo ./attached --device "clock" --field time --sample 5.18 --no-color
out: 10.24
